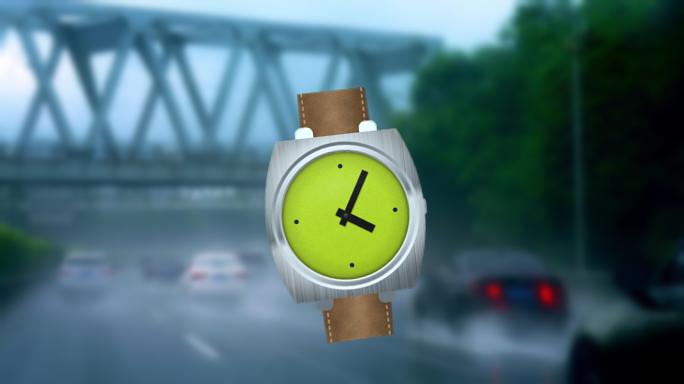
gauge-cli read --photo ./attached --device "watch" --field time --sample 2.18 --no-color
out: 4.05
